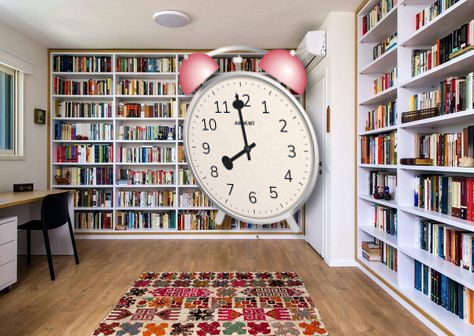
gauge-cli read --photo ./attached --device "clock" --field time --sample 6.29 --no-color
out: 7.59
